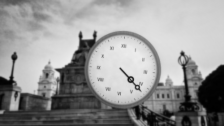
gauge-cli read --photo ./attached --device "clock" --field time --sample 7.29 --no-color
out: 4.22
